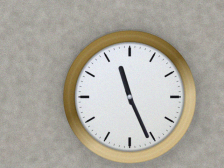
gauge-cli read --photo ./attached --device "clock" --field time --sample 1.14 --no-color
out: 11.26
